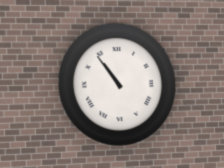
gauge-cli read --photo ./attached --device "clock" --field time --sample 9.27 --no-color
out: 10.54
